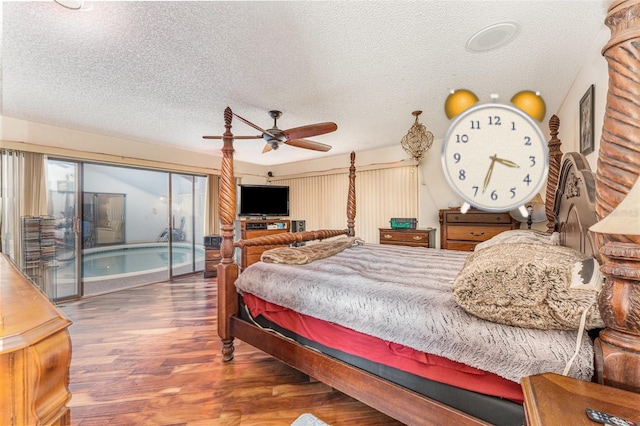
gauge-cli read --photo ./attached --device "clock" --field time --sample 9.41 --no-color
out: 3.33
